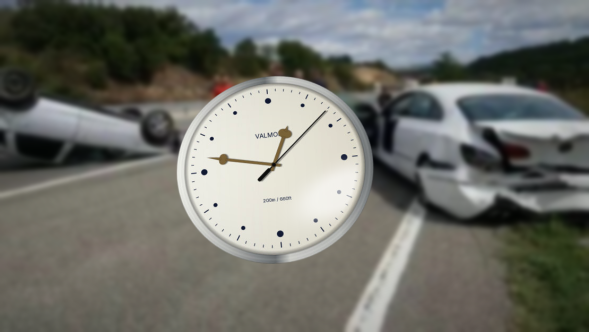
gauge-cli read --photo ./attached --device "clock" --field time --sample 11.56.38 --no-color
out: 12.47.08
